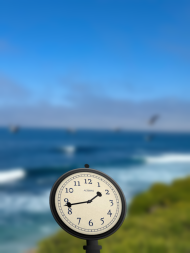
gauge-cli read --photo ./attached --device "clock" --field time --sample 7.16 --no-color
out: 1.43
